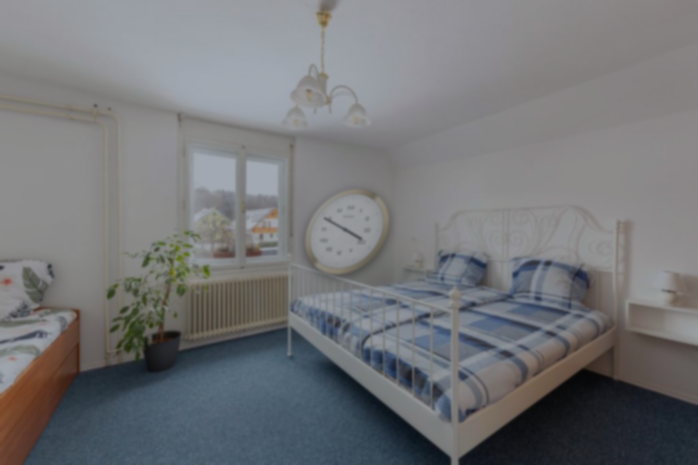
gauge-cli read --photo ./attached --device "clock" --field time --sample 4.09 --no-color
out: 3.49
